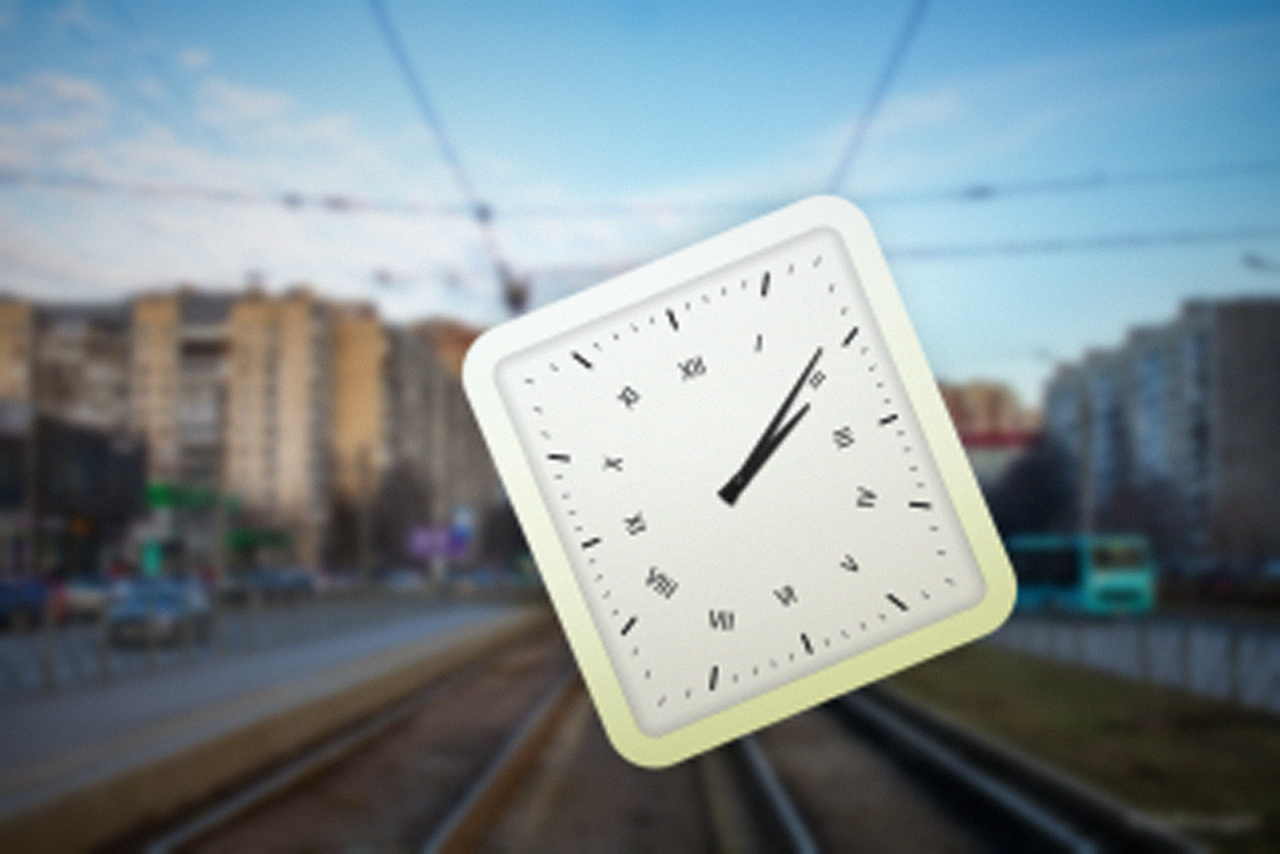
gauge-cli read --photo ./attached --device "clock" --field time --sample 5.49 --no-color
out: 2.09
